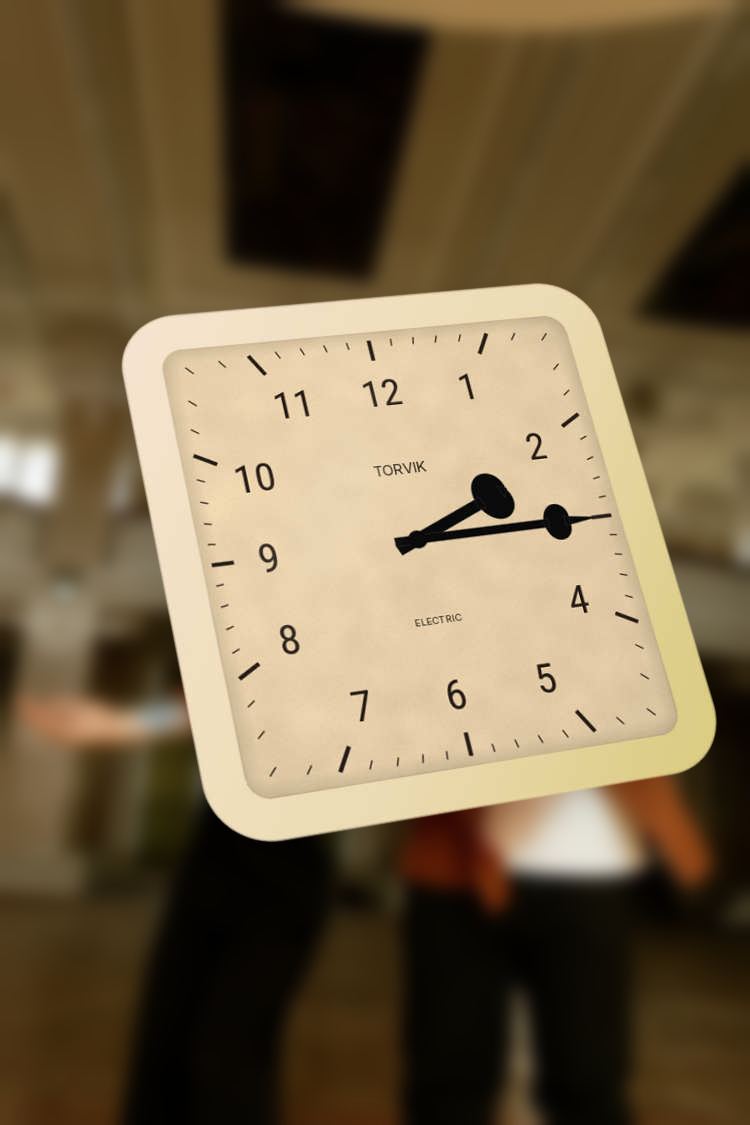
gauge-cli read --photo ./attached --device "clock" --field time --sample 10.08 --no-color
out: 2.15
